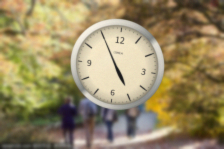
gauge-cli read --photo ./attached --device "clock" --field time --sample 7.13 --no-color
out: 4.55
